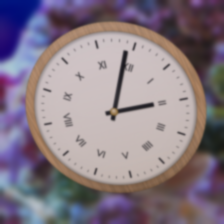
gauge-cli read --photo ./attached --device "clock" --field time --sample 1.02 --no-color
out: 1.59
